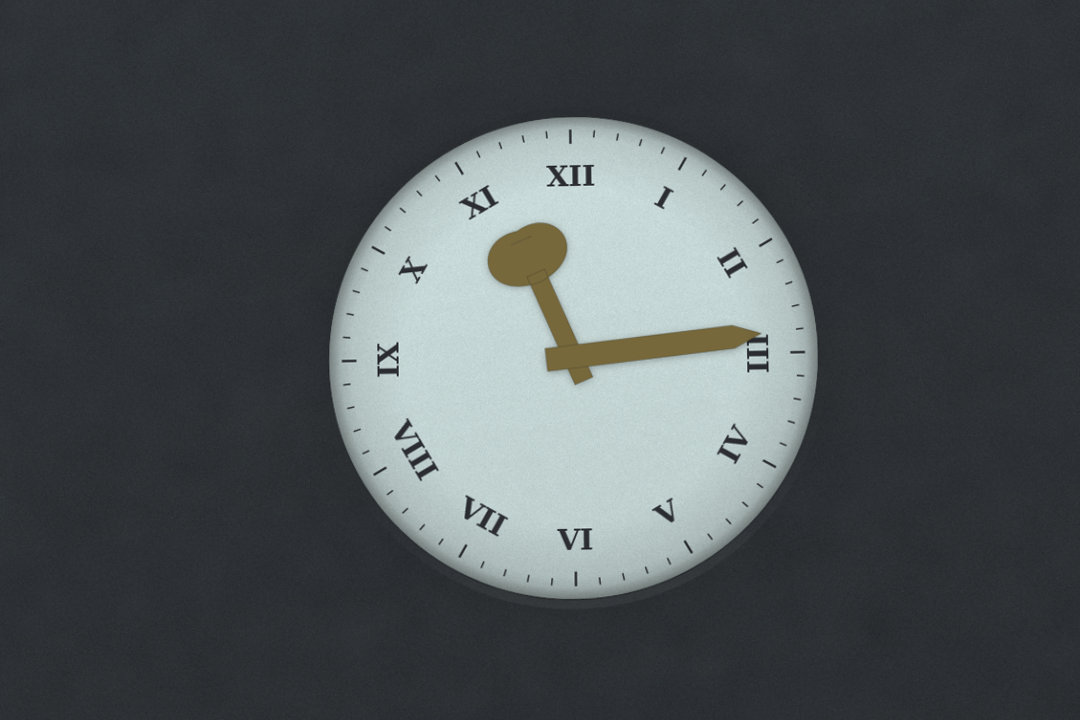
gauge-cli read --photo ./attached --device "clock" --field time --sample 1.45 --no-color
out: 11.14
